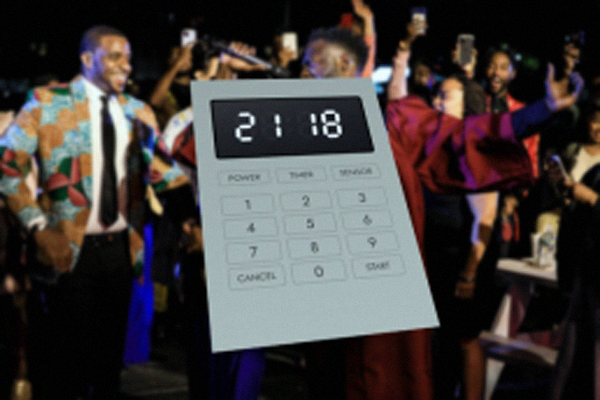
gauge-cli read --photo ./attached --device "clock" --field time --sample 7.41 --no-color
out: 21.18
